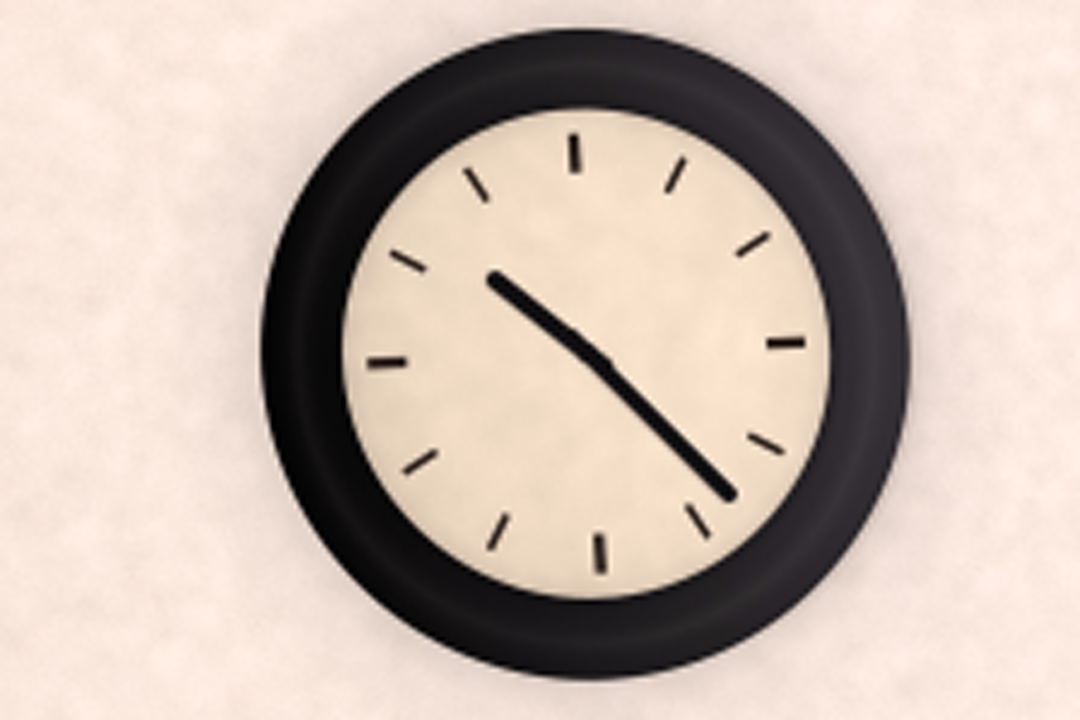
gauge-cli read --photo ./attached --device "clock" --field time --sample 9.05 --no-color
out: 10.23
